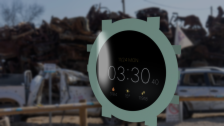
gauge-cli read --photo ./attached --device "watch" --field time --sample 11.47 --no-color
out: 3.30
